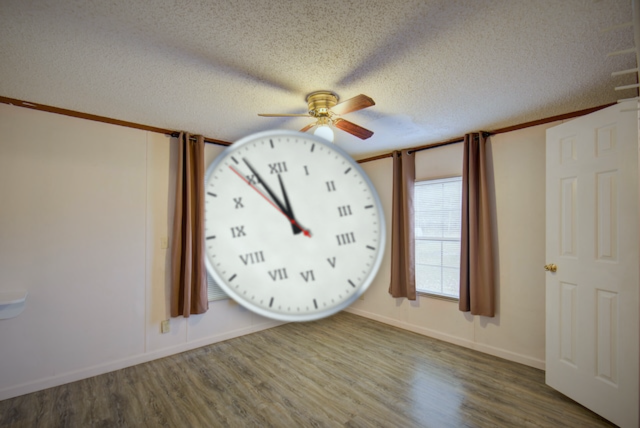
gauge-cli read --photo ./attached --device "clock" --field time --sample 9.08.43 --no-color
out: 11.55.54
